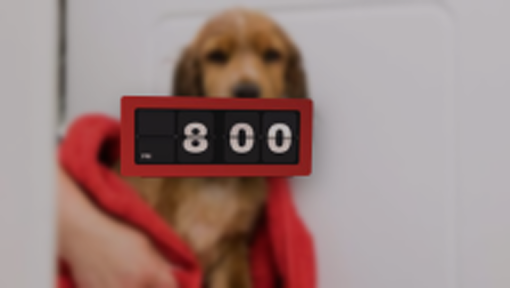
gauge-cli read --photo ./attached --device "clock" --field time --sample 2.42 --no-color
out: 8.00
